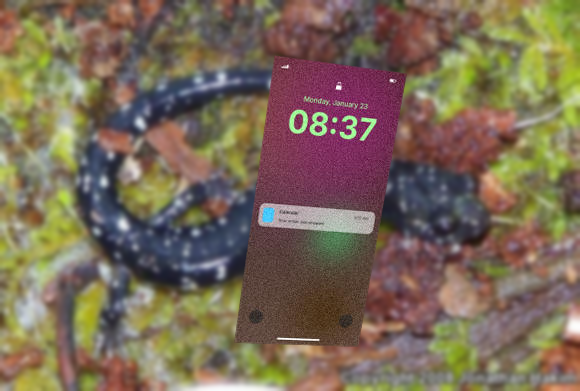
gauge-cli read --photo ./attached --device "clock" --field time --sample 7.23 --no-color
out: 8.37
